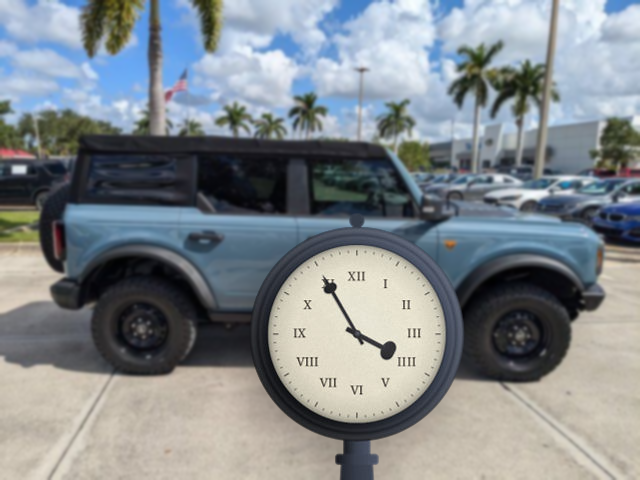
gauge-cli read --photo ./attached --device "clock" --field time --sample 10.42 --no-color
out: 3.55
